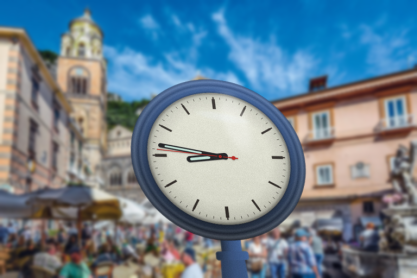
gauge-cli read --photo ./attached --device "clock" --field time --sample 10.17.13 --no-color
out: 8.46.46
